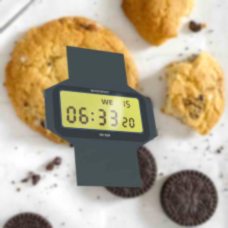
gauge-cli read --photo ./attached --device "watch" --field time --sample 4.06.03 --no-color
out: 6.33.20
